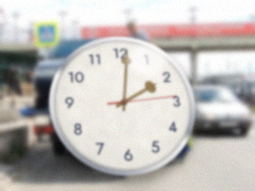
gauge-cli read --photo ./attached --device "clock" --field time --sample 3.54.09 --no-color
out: 2.01.14
